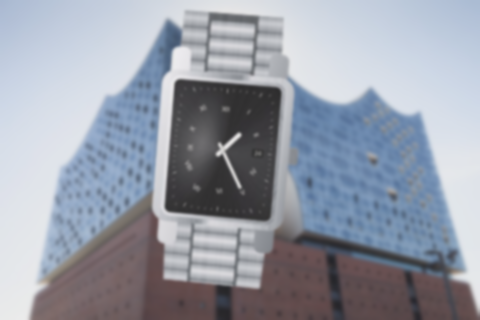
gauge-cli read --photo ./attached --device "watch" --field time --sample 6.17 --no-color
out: 1.25
